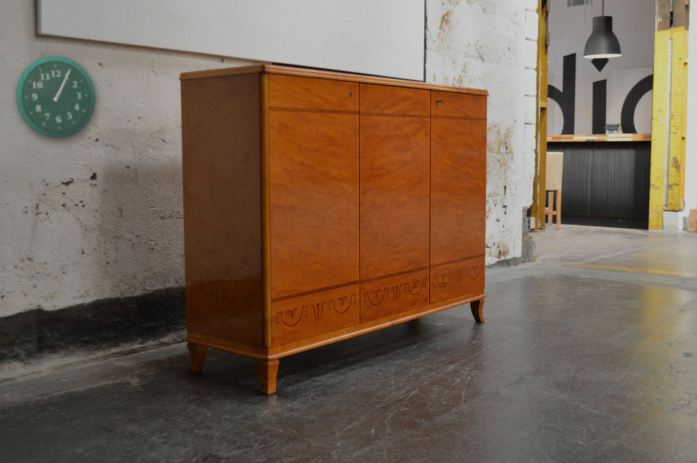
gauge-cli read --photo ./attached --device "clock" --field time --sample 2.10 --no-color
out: 1.05
